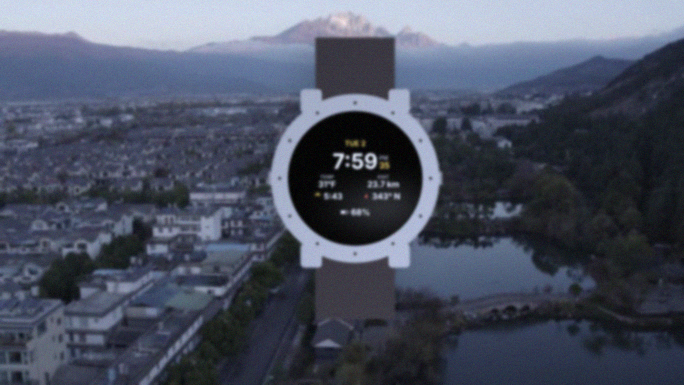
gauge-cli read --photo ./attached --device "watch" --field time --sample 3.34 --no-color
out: 7.59
